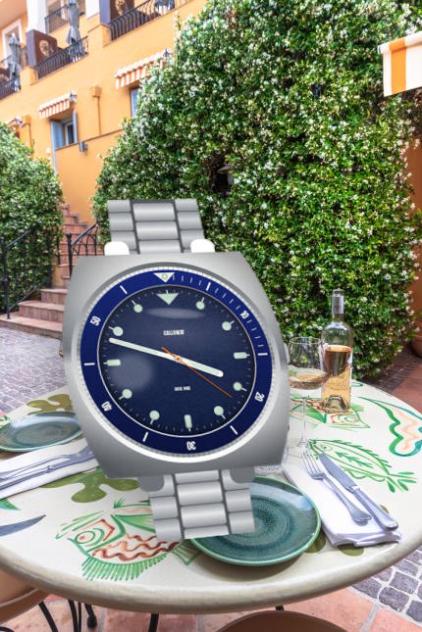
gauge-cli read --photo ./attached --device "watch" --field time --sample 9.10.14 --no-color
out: 3.48.22
